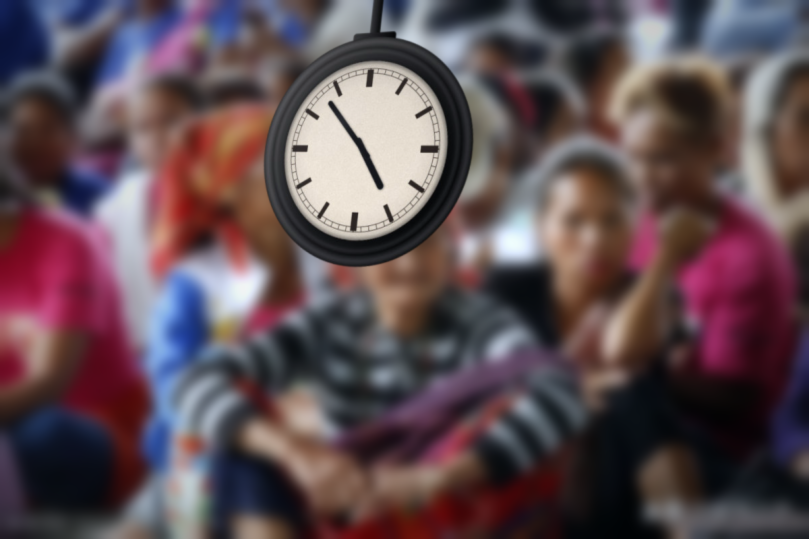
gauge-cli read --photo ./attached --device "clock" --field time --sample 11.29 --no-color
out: 4.53
